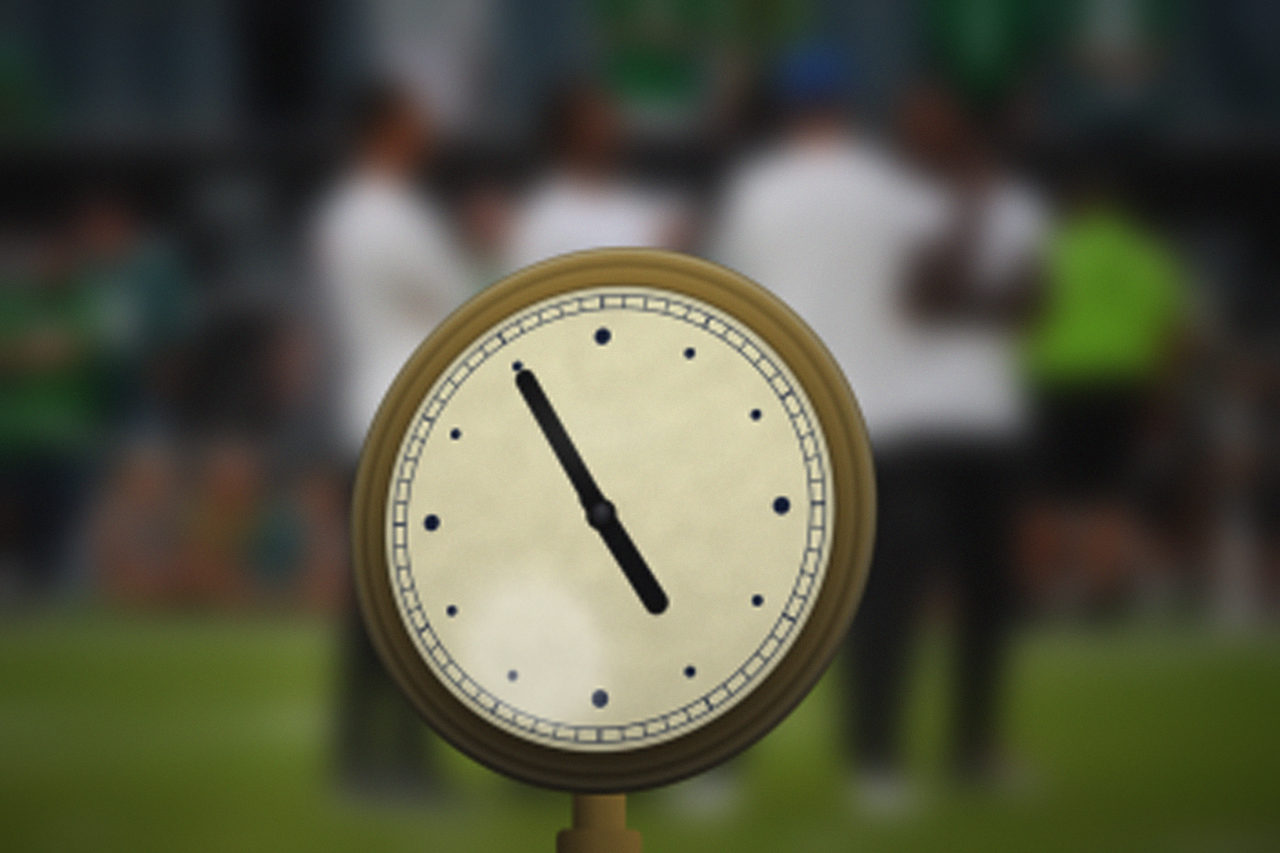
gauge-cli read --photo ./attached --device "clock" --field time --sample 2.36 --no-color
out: 4.55
